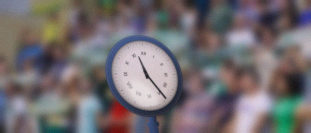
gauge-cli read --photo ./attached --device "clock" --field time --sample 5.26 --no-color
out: 11.24
